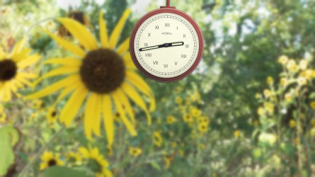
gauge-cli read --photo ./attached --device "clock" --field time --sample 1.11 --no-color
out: 2.43
